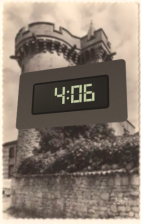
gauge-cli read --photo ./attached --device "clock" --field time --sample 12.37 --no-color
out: 4.06
